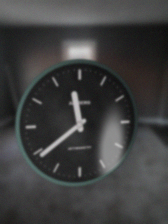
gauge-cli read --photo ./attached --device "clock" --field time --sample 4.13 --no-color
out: 11.39
